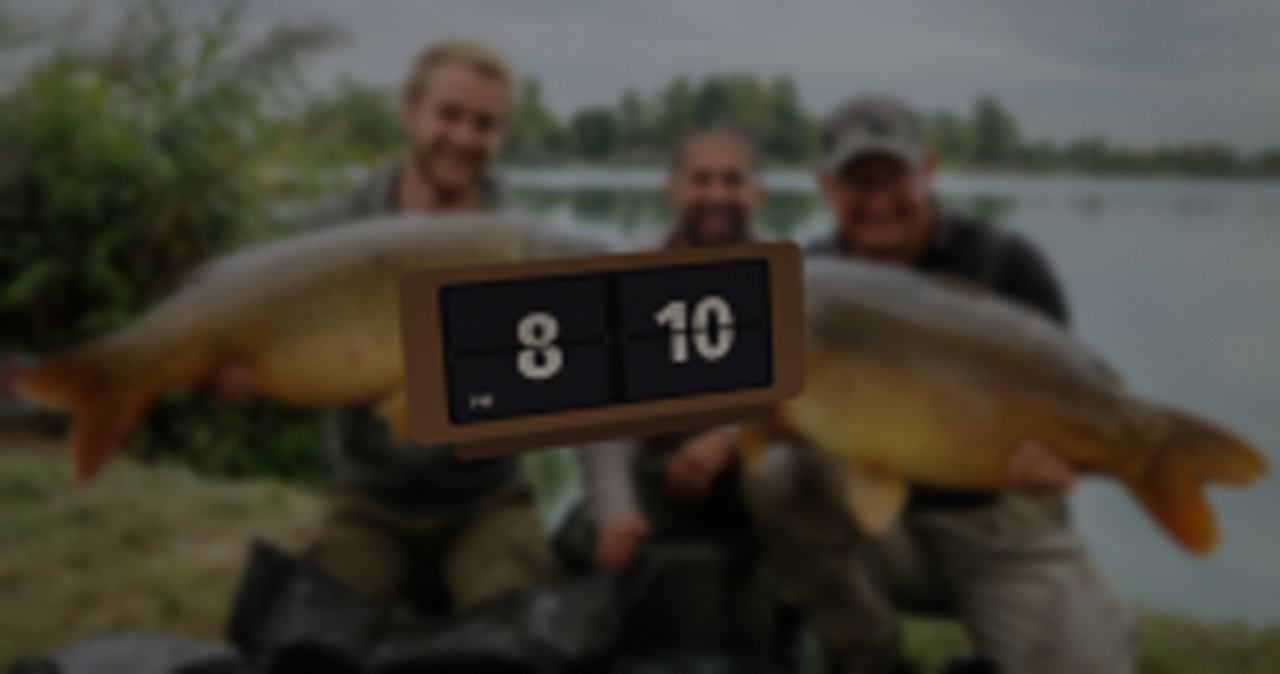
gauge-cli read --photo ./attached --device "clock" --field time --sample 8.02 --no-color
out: 8.10
